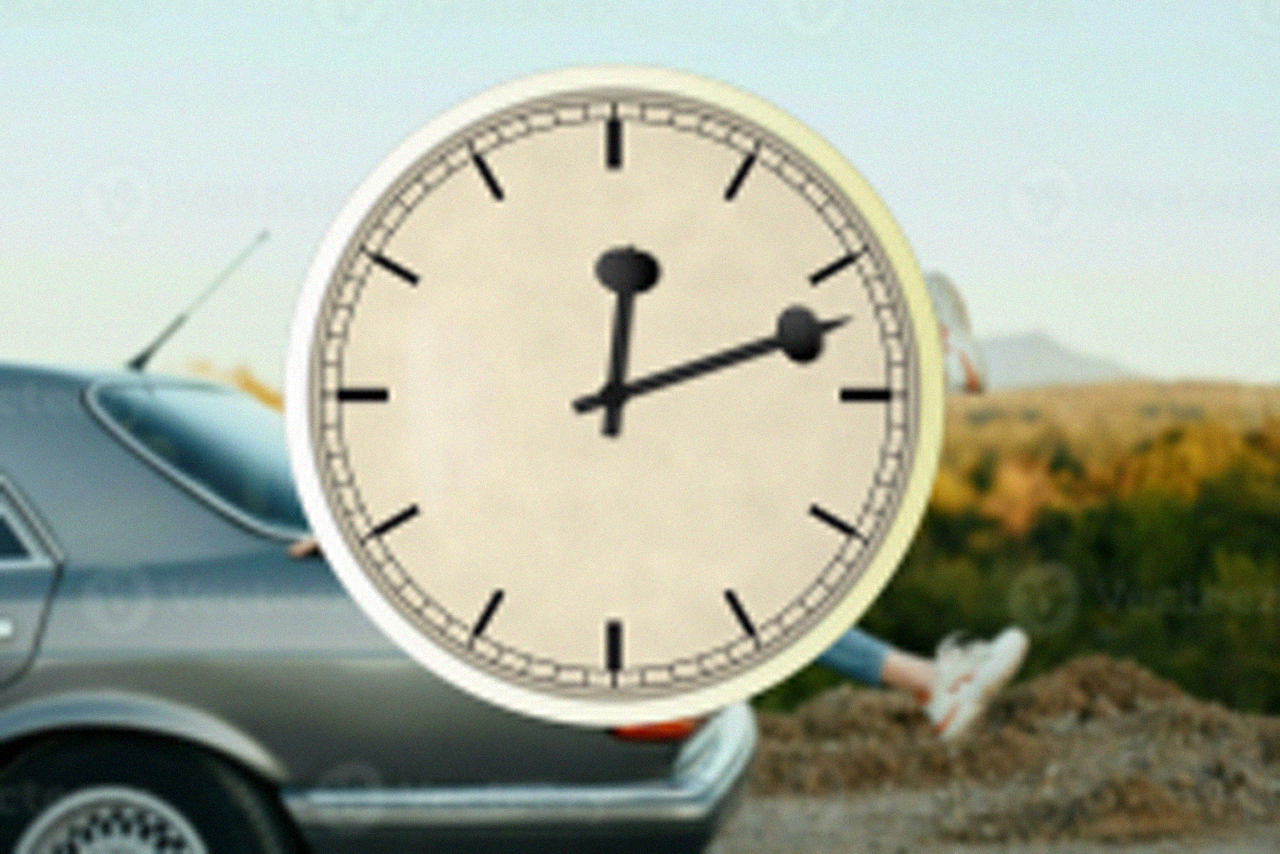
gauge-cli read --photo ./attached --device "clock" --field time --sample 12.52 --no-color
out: 12.12
